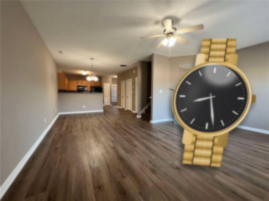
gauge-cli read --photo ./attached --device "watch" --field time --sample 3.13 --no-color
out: 8.28
